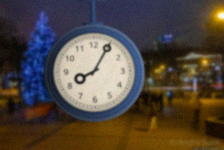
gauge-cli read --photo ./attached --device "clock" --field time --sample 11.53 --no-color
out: 8.05
